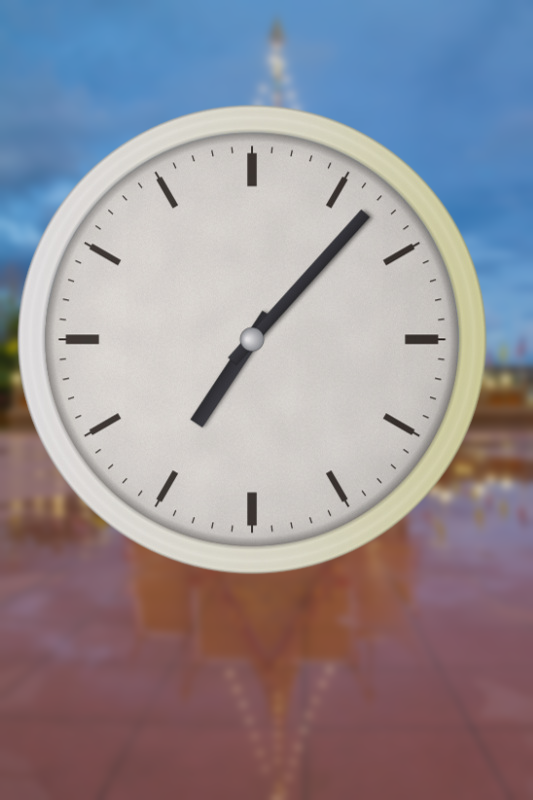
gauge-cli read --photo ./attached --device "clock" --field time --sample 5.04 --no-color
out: 7.07
